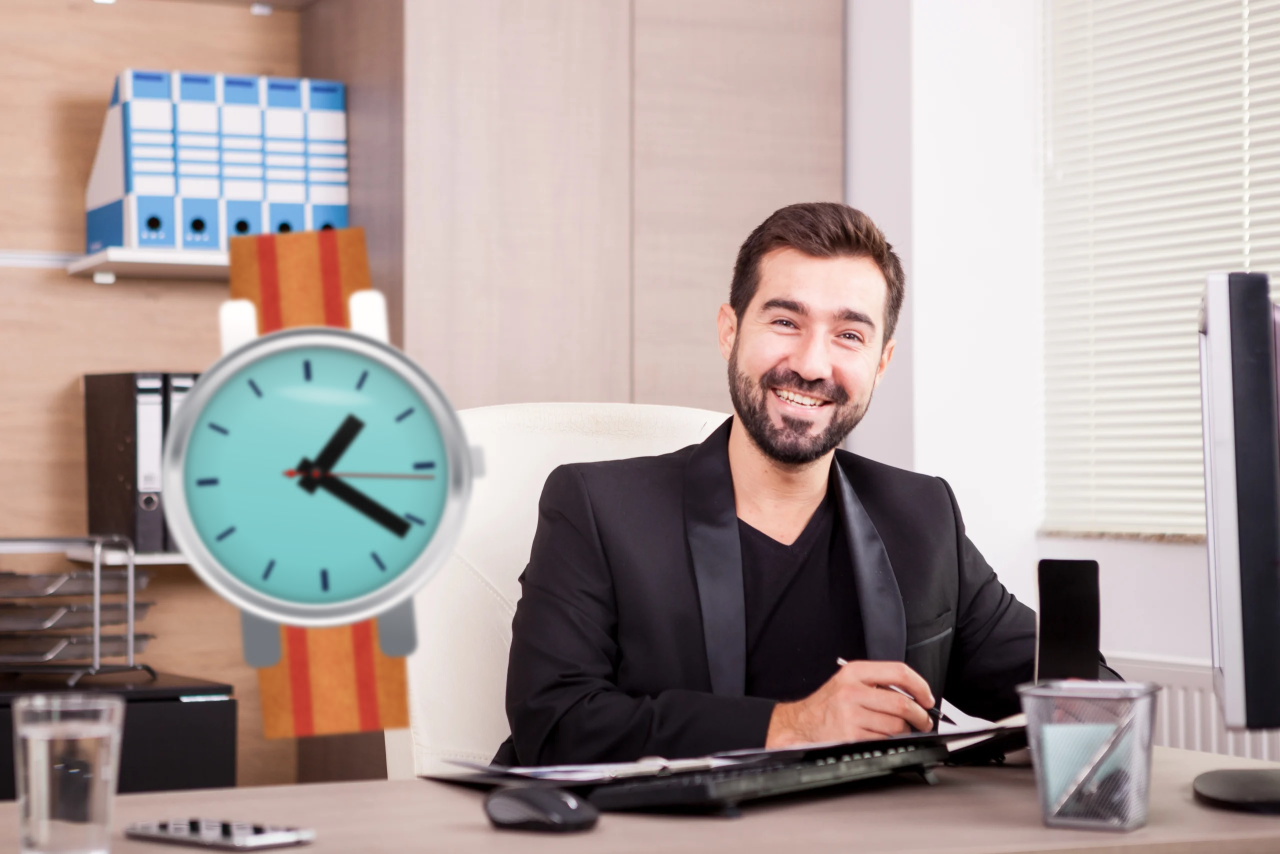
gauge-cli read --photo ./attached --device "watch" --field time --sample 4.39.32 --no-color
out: 1.21.16
